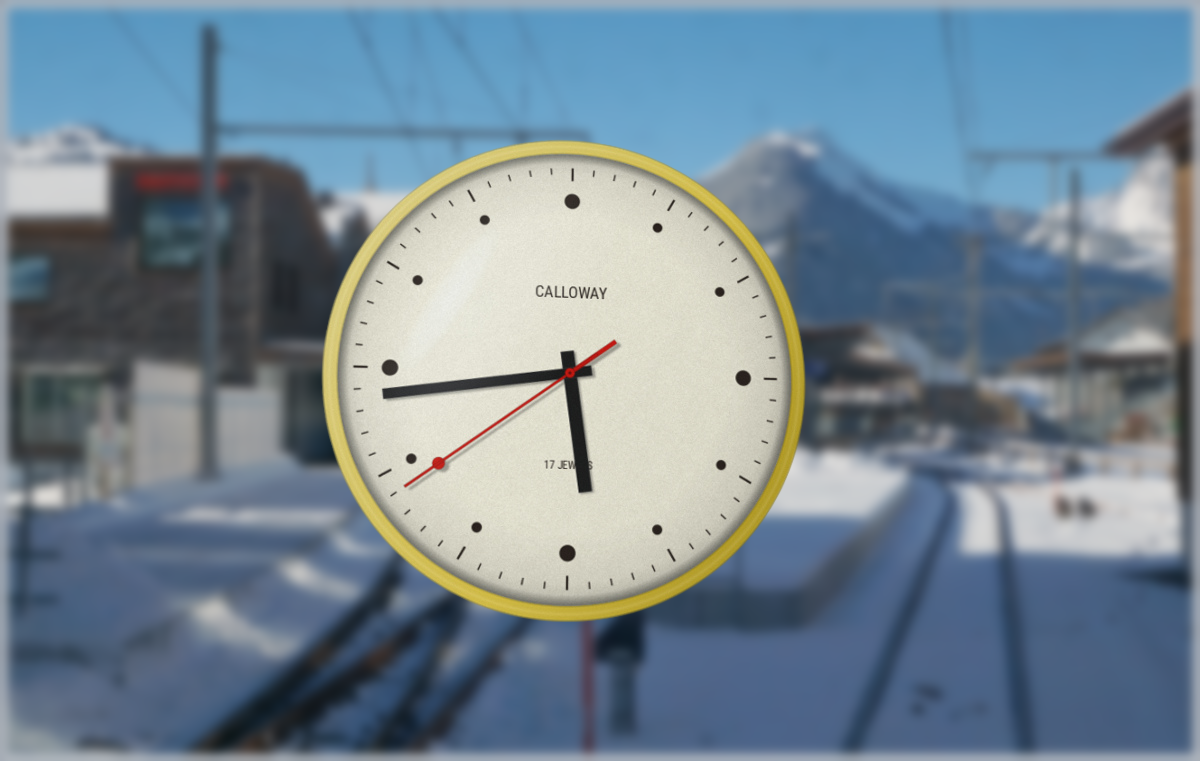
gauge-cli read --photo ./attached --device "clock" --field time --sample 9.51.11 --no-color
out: 5.43.39
